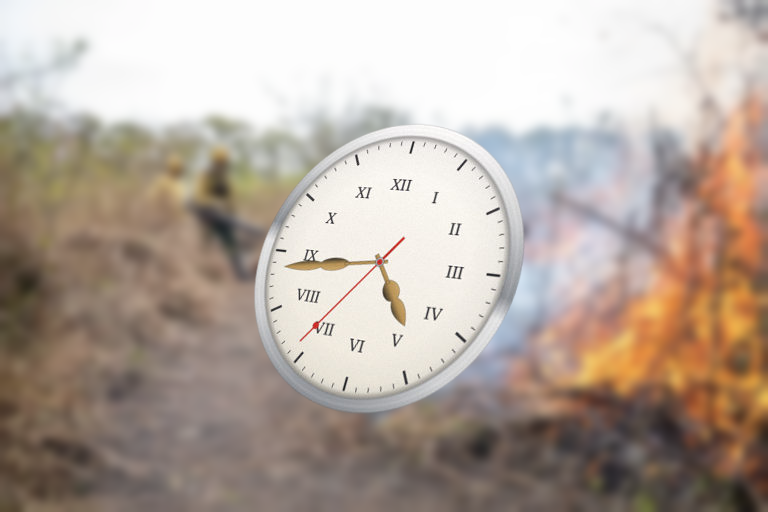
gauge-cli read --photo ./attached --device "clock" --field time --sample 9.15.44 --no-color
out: 4.43.36
